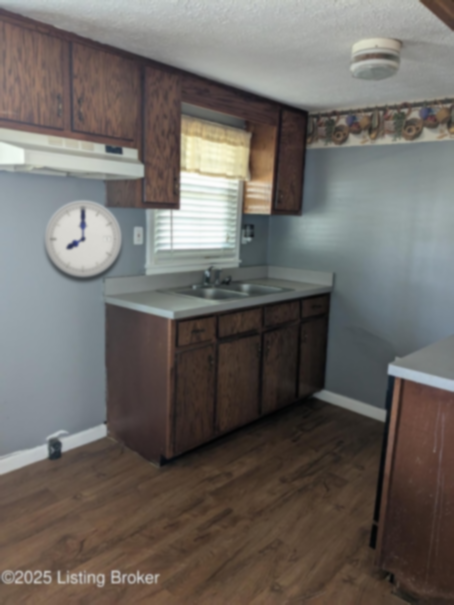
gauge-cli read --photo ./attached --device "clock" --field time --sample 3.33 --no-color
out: 8.00
